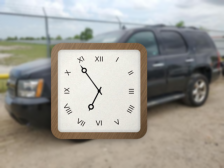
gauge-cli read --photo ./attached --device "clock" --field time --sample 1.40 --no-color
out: 6.54
